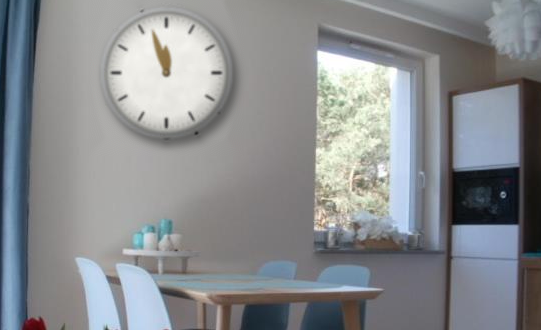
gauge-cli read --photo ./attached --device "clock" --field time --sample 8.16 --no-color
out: 11.57
